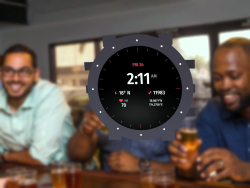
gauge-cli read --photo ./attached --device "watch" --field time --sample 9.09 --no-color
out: 2.11
